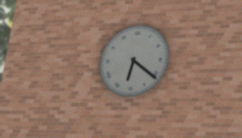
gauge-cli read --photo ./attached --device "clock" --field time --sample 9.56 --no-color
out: 6.21
